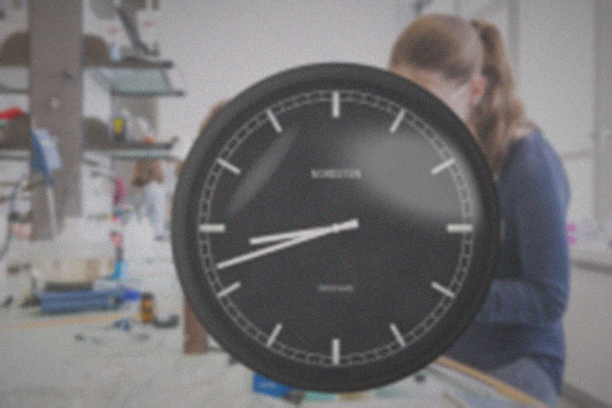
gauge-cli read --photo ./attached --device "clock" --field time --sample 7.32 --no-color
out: 8.42
